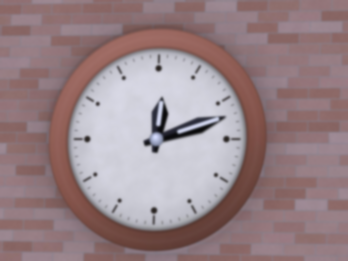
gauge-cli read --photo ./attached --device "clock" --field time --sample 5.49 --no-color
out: 12.12
